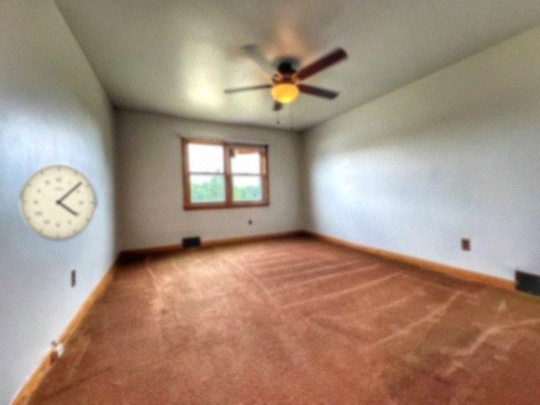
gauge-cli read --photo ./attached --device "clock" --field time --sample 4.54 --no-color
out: 4.08
